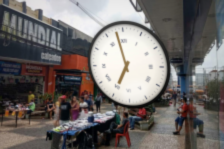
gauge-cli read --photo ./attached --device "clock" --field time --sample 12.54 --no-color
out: 6.58
